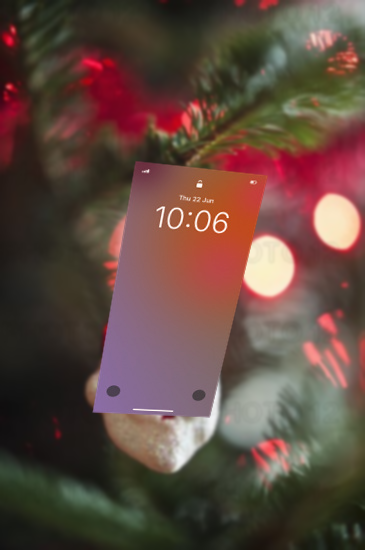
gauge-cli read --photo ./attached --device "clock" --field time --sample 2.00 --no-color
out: 10.06
